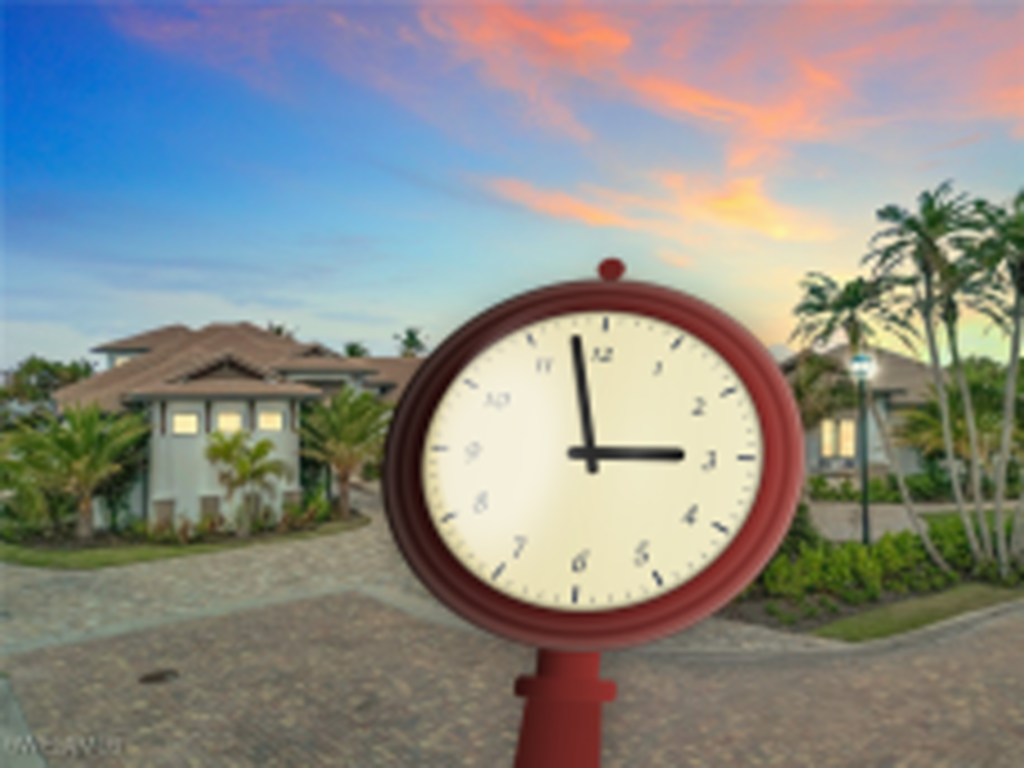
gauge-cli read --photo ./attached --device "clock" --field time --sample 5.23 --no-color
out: 2.58
